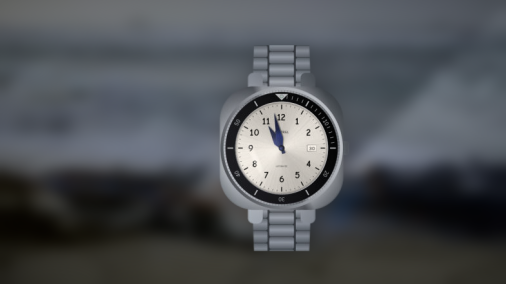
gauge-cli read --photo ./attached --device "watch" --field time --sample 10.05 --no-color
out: 10.58
